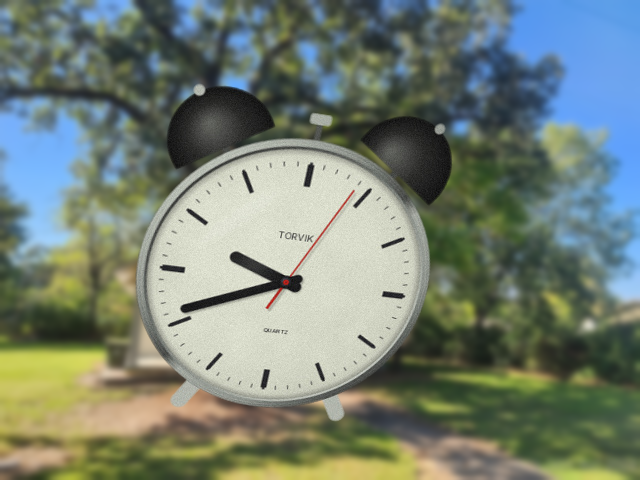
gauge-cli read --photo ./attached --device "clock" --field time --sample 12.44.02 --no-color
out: 9.41.04
